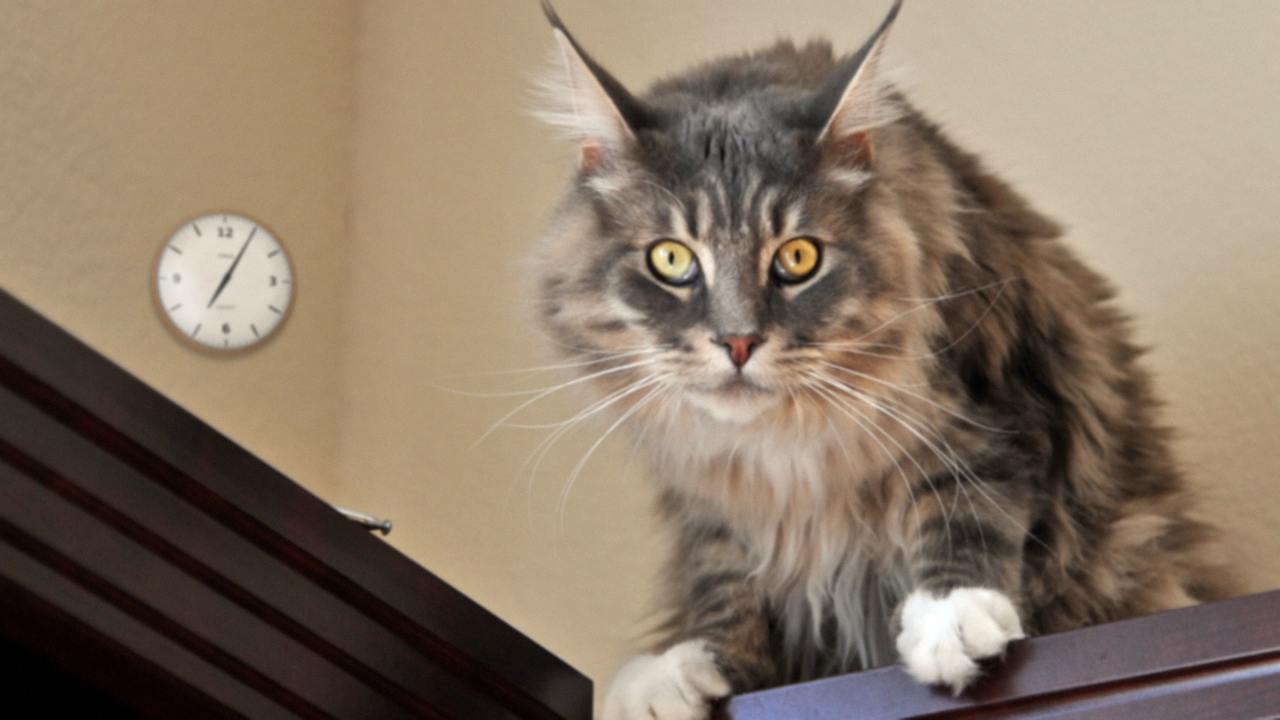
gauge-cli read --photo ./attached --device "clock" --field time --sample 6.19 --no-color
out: 7.05
